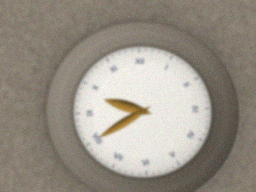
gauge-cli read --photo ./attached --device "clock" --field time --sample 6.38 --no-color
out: 9.40
